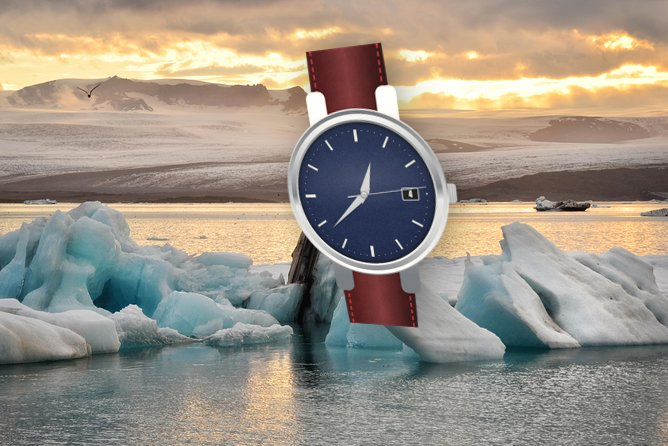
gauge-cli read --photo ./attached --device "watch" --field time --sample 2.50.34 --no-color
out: 12.38.14
